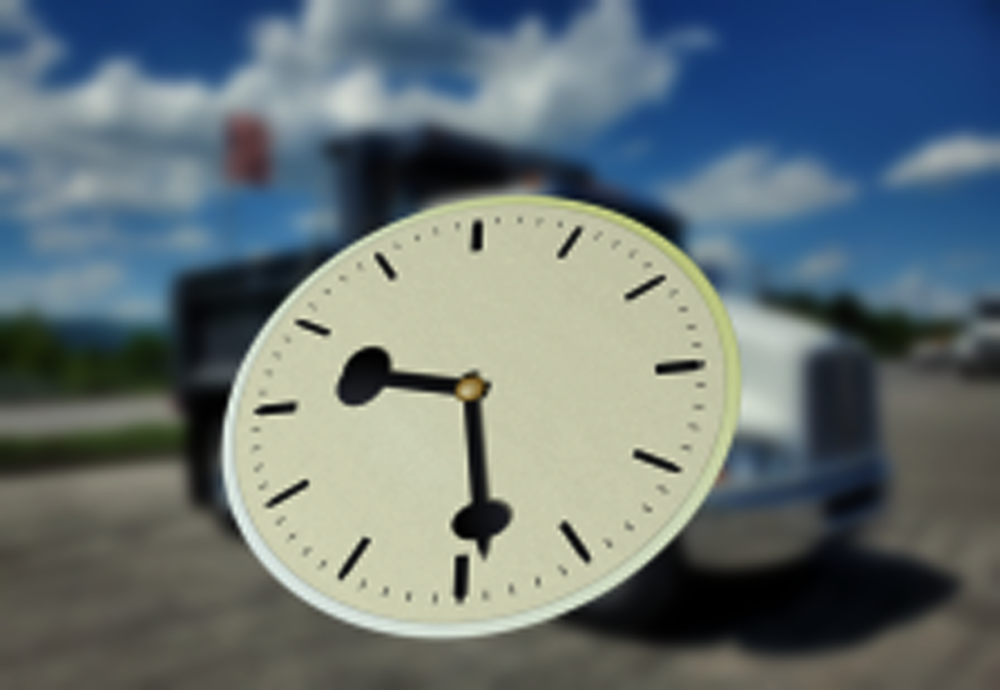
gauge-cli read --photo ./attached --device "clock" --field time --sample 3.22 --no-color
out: 9.29
